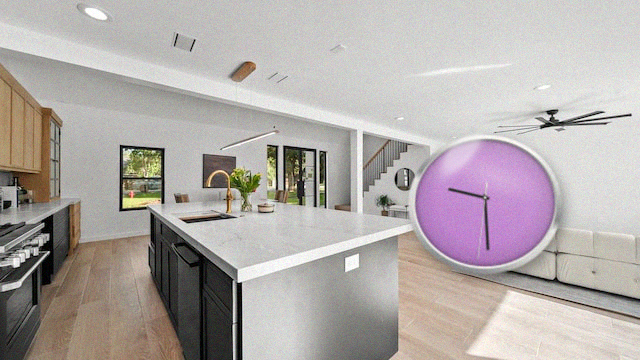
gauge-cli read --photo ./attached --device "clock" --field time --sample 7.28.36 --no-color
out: 9.29.31
